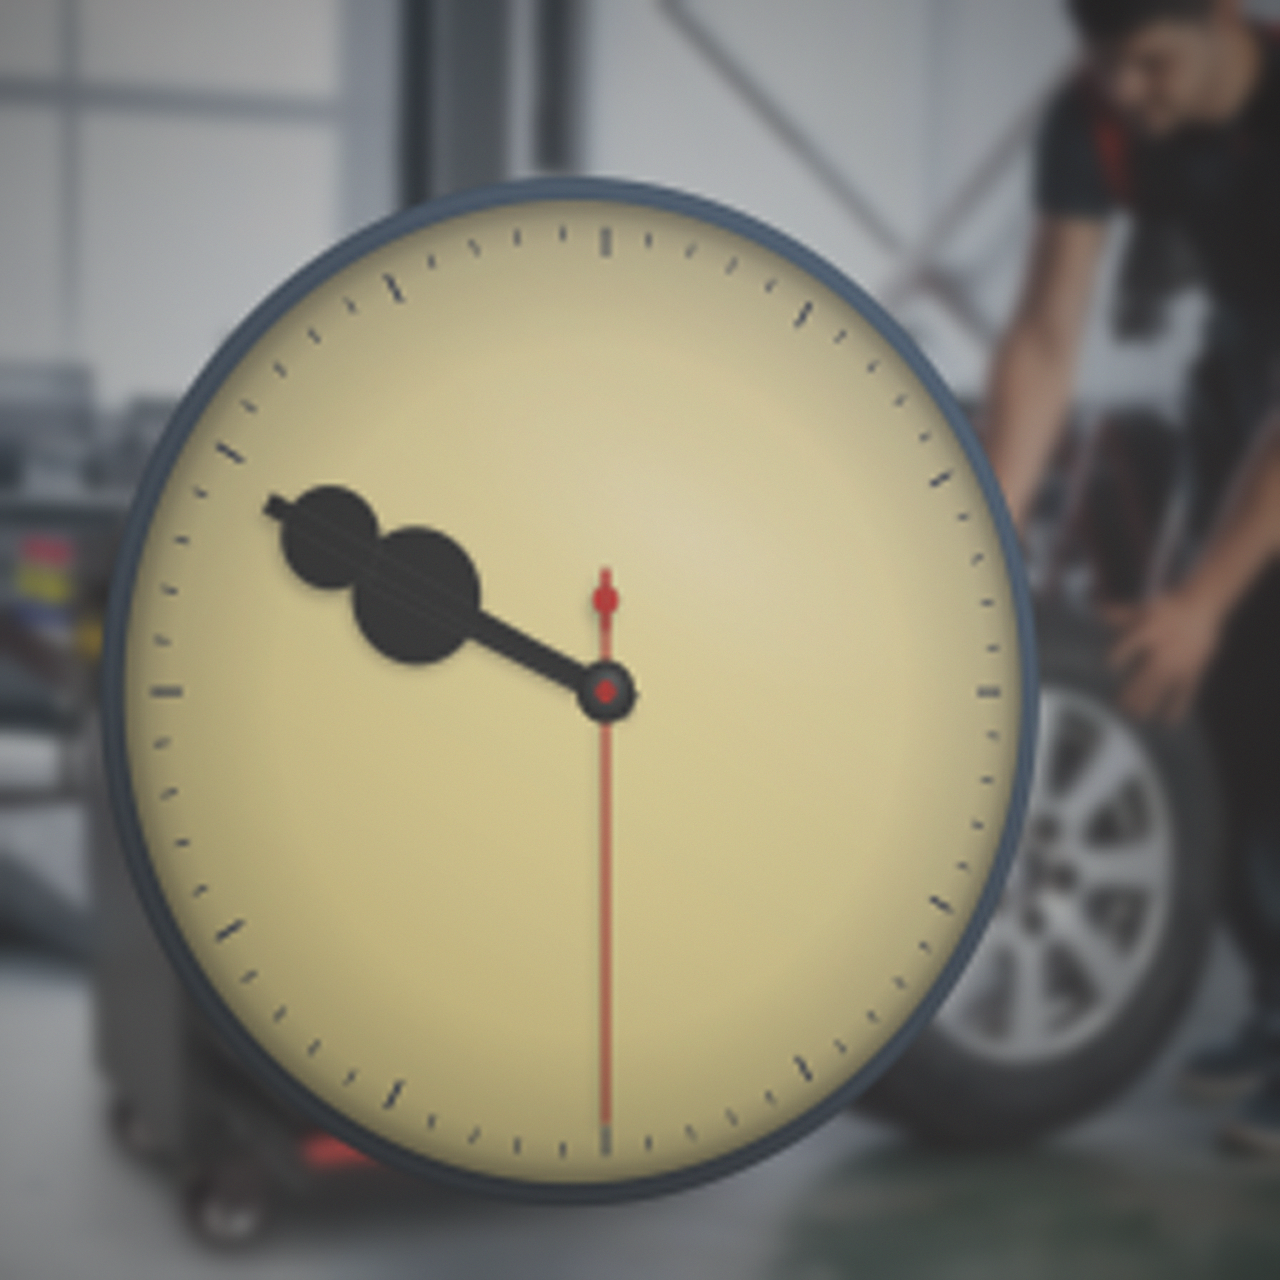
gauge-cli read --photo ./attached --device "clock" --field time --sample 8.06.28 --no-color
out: 9.49.30
